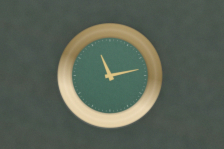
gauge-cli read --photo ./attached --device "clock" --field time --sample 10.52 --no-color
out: 11.13
